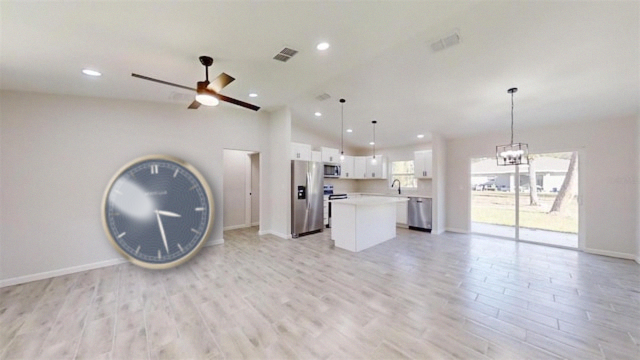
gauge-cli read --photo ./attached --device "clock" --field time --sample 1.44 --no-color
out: 3.28
